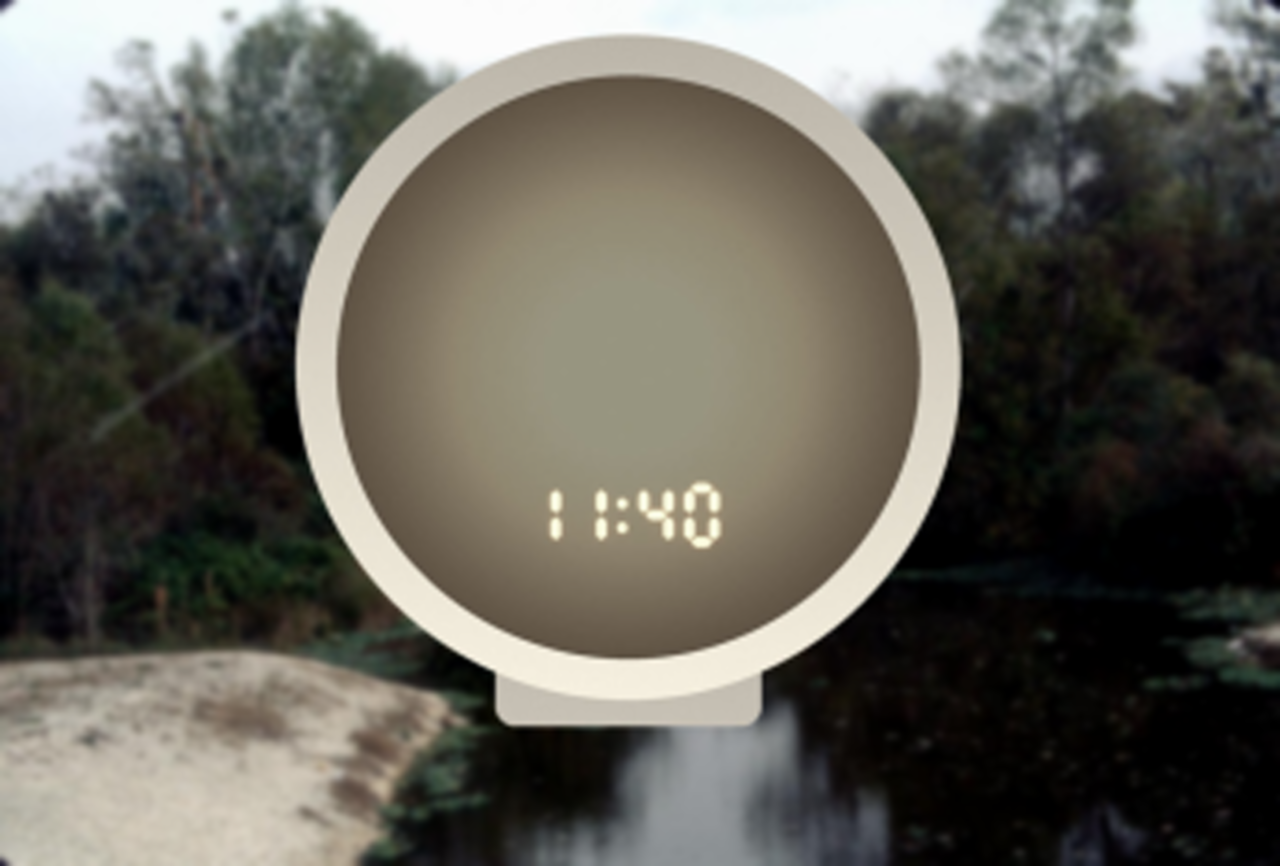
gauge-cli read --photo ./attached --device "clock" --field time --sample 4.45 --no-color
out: 11.40
